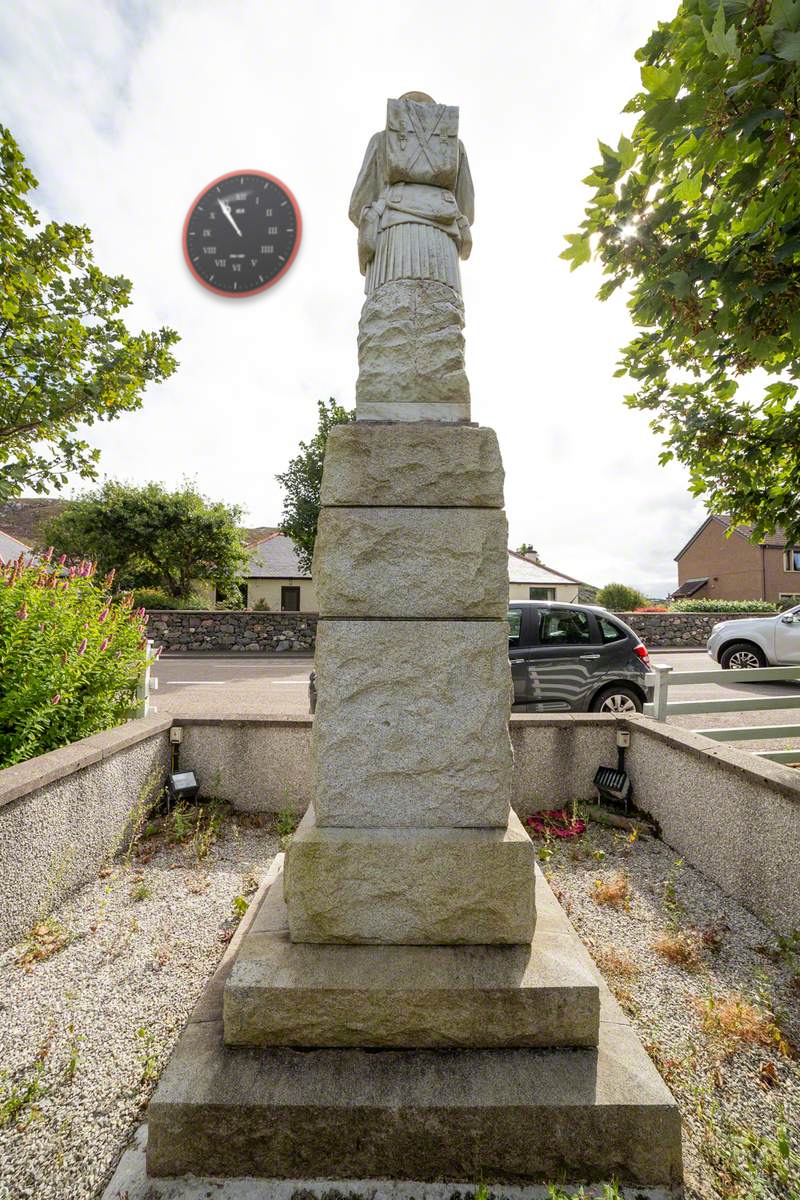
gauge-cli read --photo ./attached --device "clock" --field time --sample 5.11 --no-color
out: 10.54
